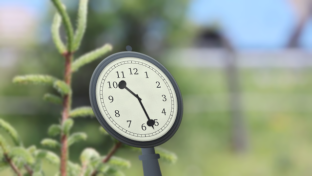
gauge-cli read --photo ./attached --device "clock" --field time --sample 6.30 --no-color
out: 10.27
